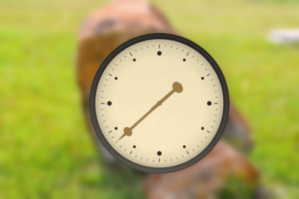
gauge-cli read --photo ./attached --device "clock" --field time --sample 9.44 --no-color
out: 1.38
